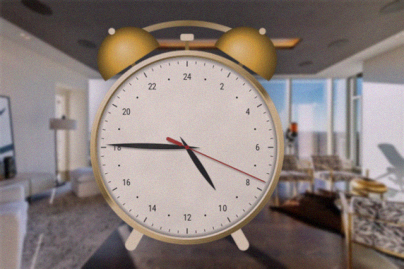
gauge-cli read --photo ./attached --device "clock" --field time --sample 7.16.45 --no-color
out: 9.45.19
